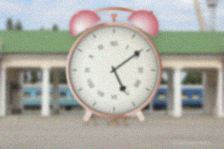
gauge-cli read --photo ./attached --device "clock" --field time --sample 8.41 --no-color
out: 5.09
